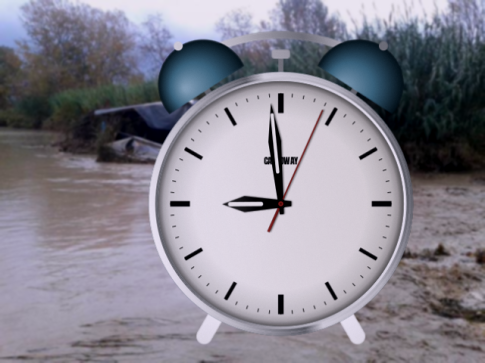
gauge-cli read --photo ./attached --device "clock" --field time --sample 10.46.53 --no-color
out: 8.59.04
